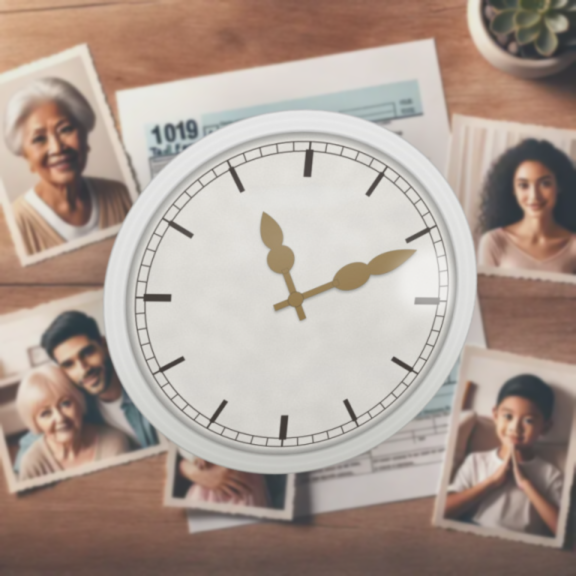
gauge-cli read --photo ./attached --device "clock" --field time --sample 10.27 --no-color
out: 11.11
